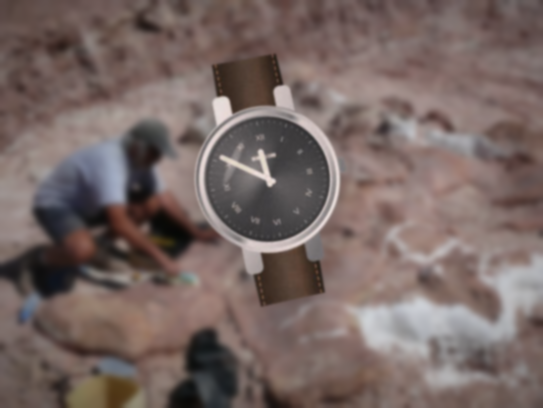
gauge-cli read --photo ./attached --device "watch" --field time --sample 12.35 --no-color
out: 11.51
